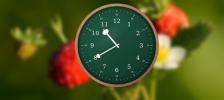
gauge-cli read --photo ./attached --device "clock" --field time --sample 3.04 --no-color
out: 10.40
